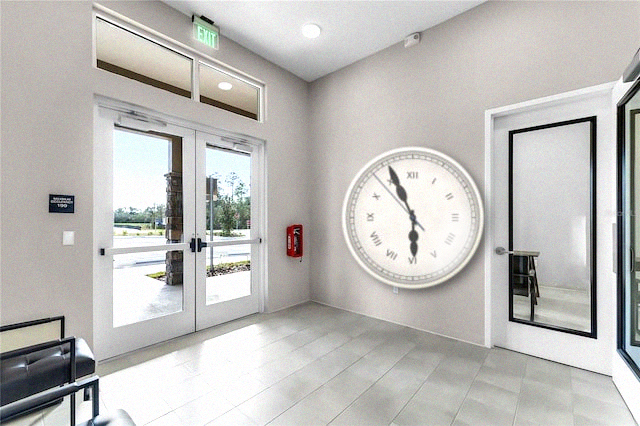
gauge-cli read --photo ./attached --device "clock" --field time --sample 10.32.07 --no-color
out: 5.55.53
